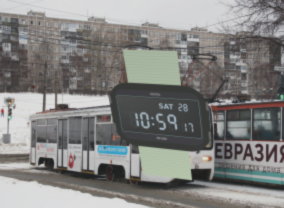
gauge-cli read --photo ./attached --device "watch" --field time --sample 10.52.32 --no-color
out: 10.59.17
